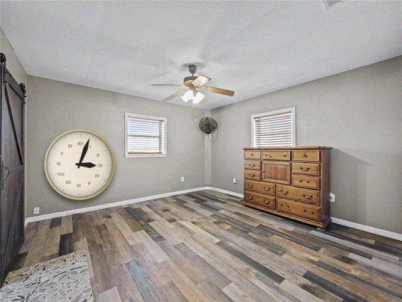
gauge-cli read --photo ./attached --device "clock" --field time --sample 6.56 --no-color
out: 3.03
